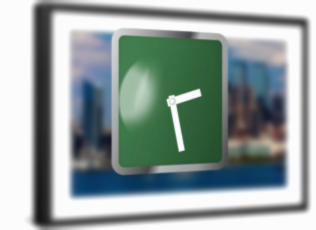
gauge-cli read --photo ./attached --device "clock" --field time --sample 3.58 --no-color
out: 2.28
